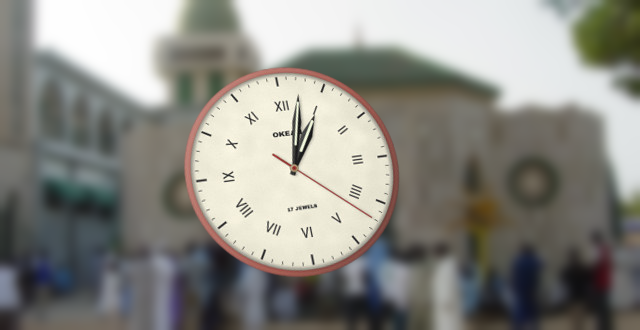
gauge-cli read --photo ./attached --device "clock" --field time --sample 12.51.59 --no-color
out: 1.02.22
